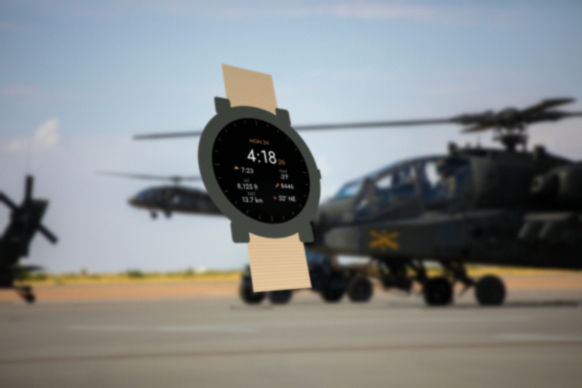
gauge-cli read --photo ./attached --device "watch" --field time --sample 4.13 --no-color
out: 4.18
